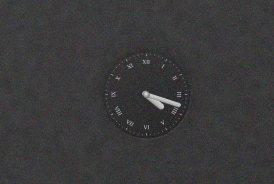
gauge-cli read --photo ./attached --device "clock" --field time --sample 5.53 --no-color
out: 4.18
